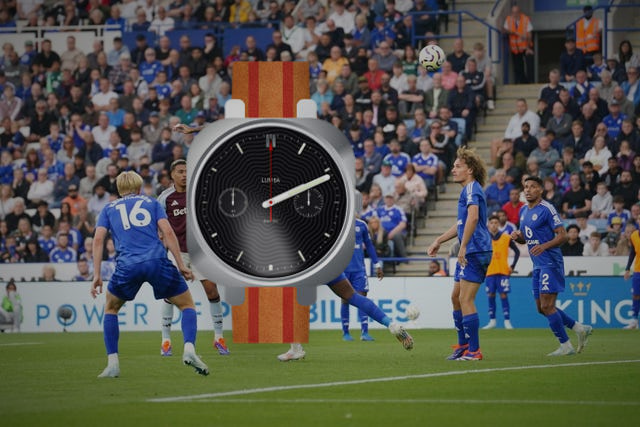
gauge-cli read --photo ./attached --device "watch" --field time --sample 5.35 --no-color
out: 2.11
